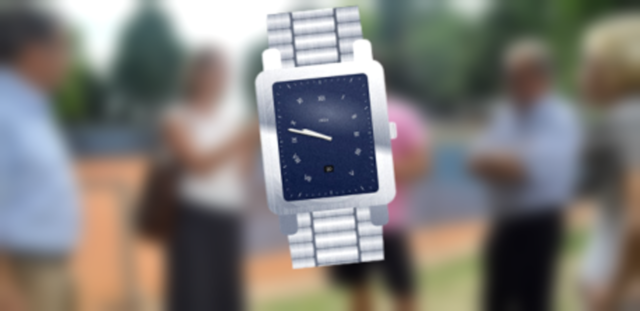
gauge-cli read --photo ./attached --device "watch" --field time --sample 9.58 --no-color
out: 9.48
